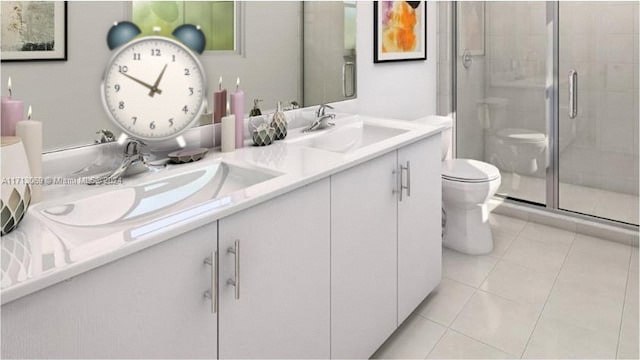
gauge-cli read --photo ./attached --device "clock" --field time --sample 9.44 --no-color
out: 12.49
